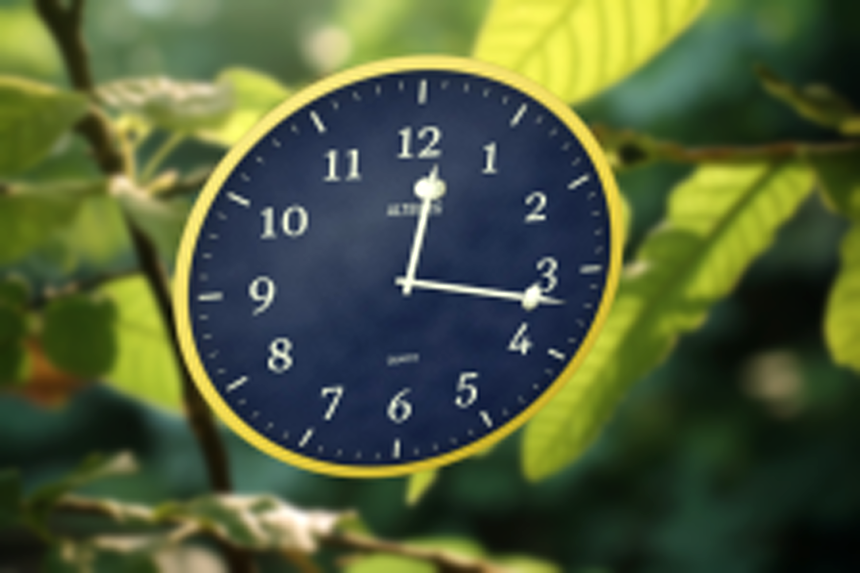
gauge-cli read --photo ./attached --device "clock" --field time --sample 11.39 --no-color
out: 12.17
